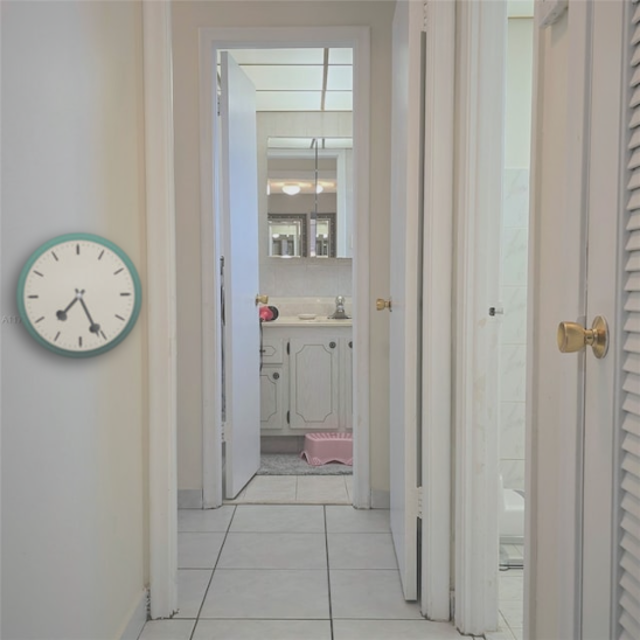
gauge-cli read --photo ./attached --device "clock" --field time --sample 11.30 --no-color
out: 7.26
